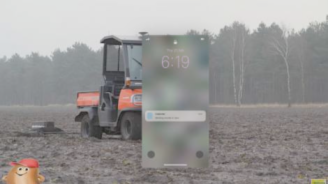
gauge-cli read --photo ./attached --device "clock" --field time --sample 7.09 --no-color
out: 6.19
